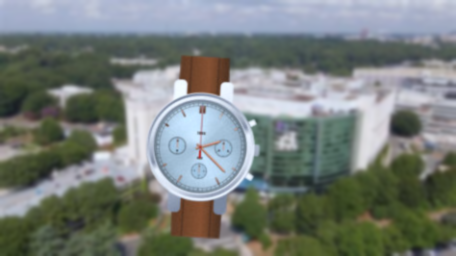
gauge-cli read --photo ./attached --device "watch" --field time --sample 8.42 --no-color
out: 2.22
